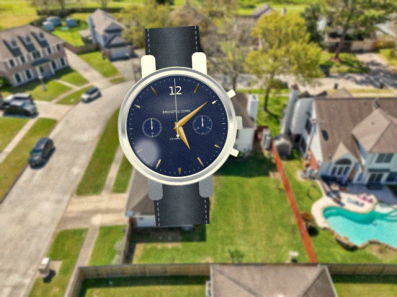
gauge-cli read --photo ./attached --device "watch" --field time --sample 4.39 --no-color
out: 5.09
